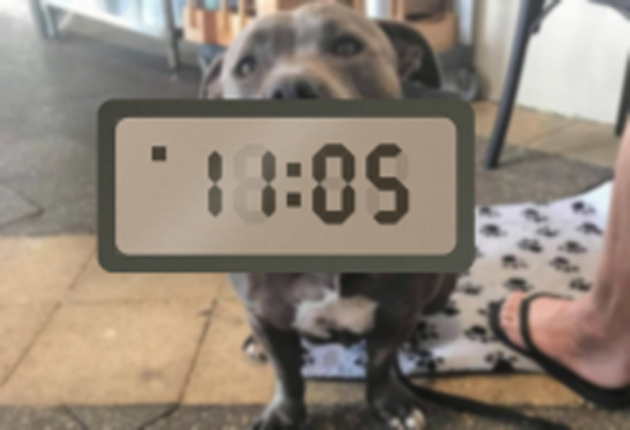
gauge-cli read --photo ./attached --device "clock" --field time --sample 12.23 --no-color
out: 11.05
